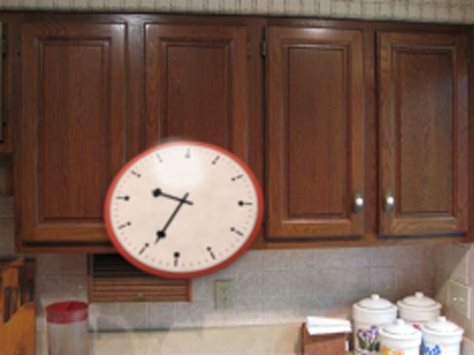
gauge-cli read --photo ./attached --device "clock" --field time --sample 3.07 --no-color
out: 9.34
